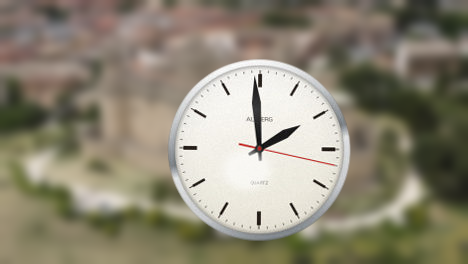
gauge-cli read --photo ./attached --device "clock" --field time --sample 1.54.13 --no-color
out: 1.59.17
